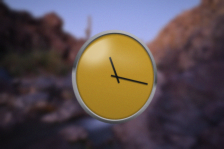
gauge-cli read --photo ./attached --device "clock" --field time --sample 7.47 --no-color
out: 11.17
